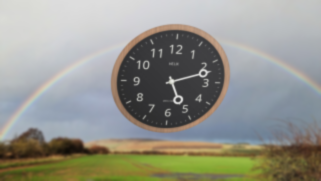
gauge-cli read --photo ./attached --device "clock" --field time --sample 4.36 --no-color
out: 5.12
